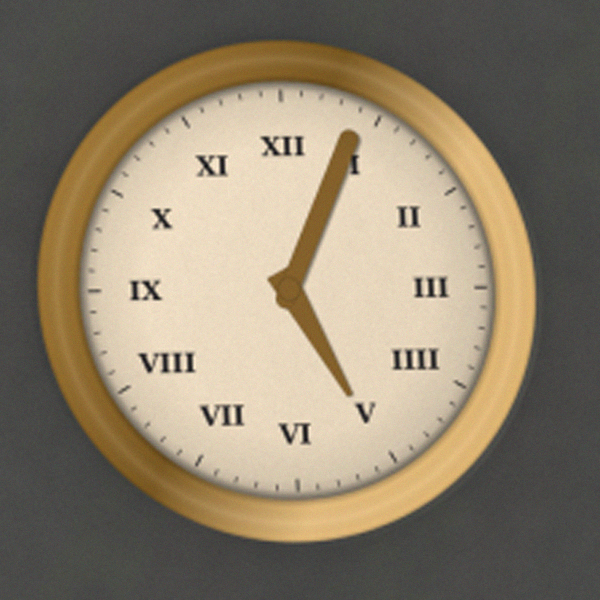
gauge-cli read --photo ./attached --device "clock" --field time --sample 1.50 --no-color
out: 5.04
